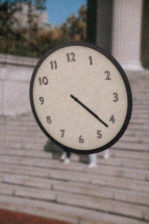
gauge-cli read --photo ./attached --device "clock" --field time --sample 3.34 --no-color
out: 4.22
